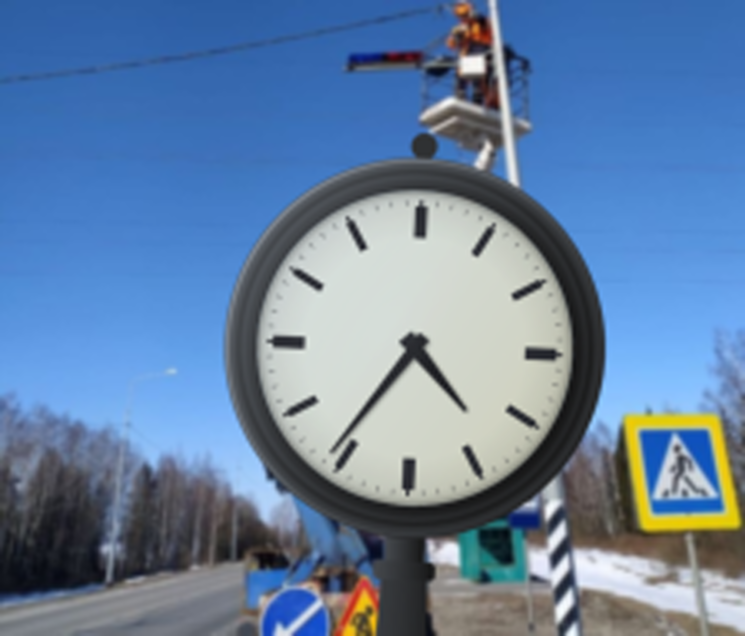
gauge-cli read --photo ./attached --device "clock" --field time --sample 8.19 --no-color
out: 4.36
